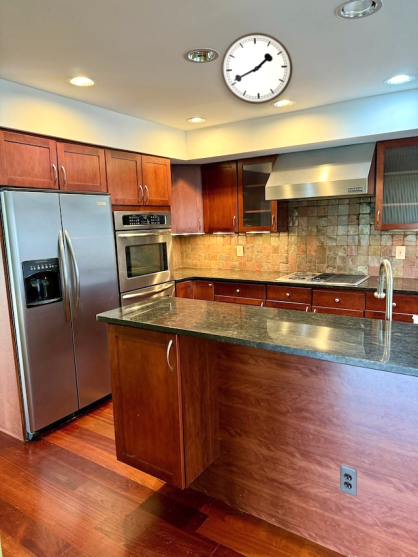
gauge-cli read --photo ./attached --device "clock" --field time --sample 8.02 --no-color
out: 1.41
